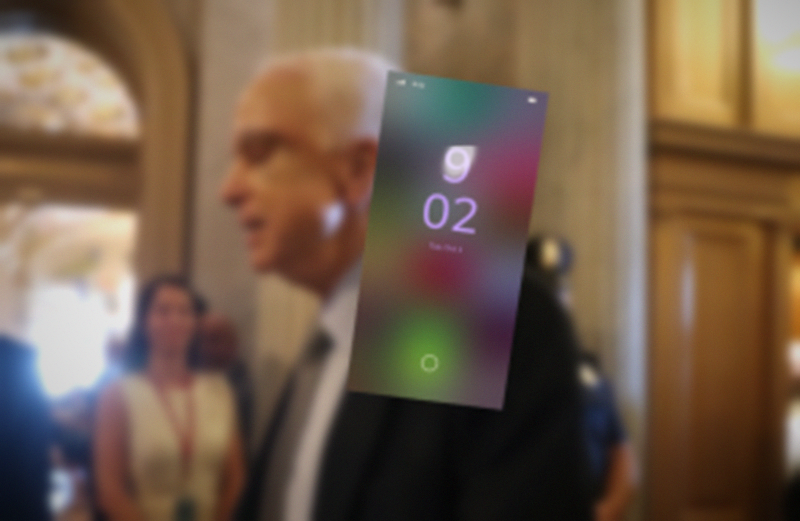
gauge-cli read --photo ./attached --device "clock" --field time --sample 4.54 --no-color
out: 9.02
